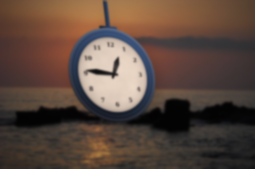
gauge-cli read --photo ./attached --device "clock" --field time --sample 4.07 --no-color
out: 12.46
